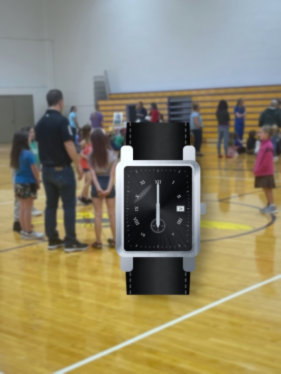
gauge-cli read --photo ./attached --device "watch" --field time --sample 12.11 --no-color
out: 6.00
